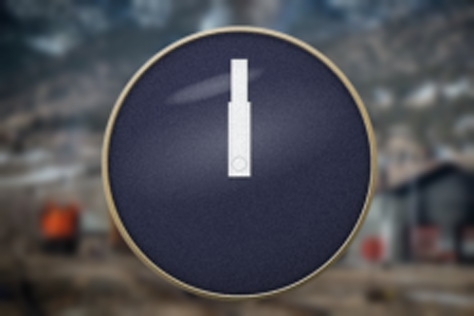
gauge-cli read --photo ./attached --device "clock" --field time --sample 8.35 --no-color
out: 12.00
